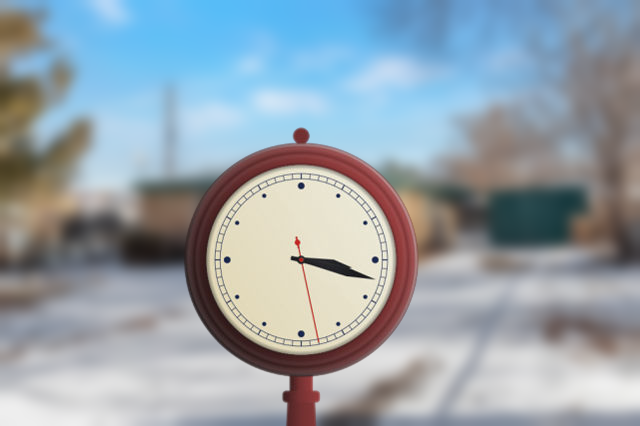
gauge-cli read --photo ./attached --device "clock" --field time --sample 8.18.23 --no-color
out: 3.17.28
